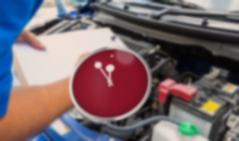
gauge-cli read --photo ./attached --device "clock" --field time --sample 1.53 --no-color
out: 11.54
